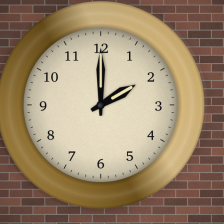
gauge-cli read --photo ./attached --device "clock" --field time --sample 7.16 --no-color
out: 2.00
